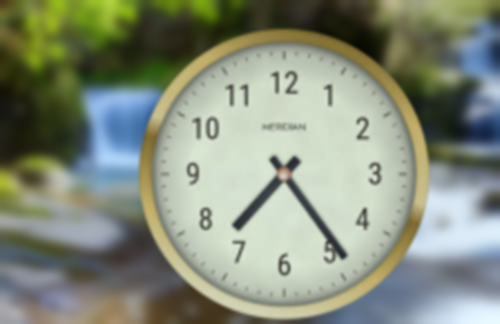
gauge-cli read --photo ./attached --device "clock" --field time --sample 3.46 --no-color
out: 7.24
